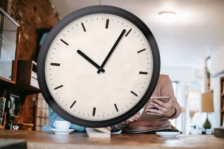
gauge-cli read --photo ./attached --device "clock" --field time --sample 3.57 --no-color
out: 10.04
